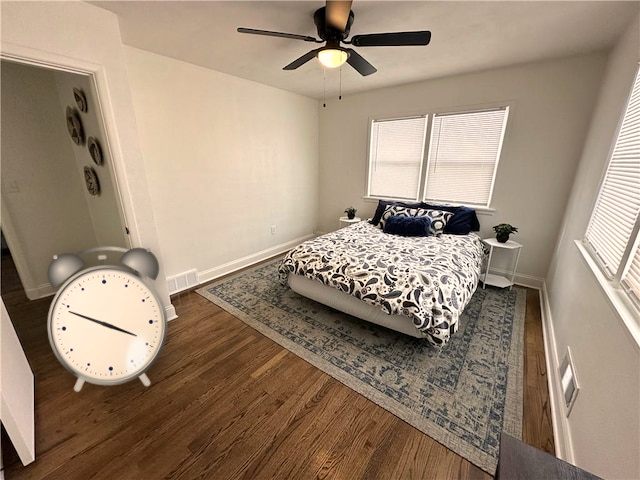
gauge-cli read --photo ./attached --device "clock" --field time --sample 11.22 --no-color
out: 3.49
